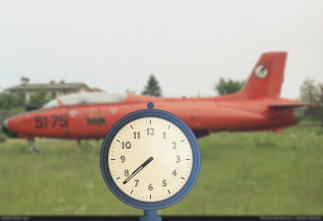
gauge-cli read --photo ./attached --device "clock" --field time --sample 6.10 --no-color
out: 7.38
